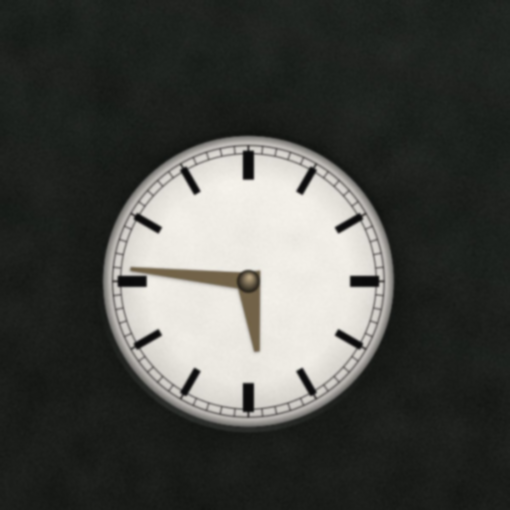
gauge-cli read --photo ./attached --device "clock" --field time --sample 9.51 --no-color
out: 5.46
